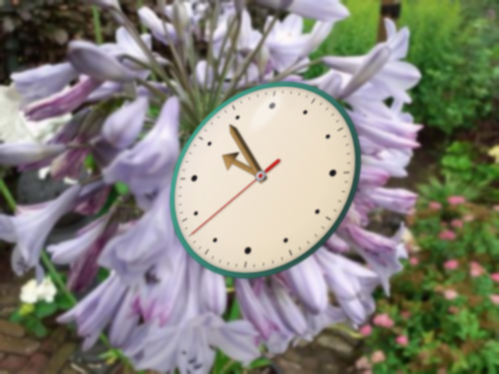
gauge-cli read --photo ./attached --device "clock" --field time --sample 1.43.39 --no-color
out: 9.53.38
